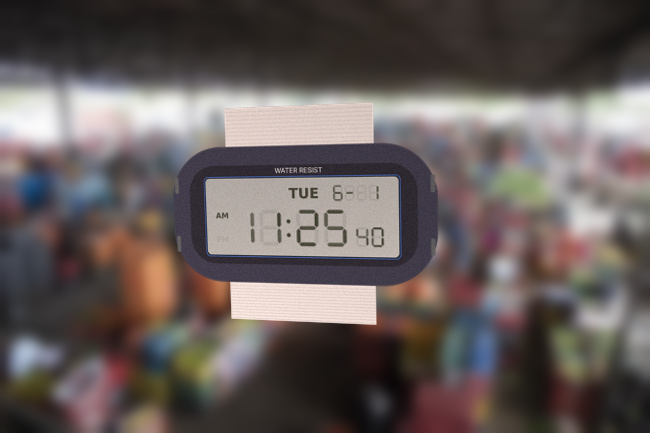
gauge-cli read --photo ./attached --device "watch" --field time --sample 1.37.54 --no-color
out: 11.25.40
